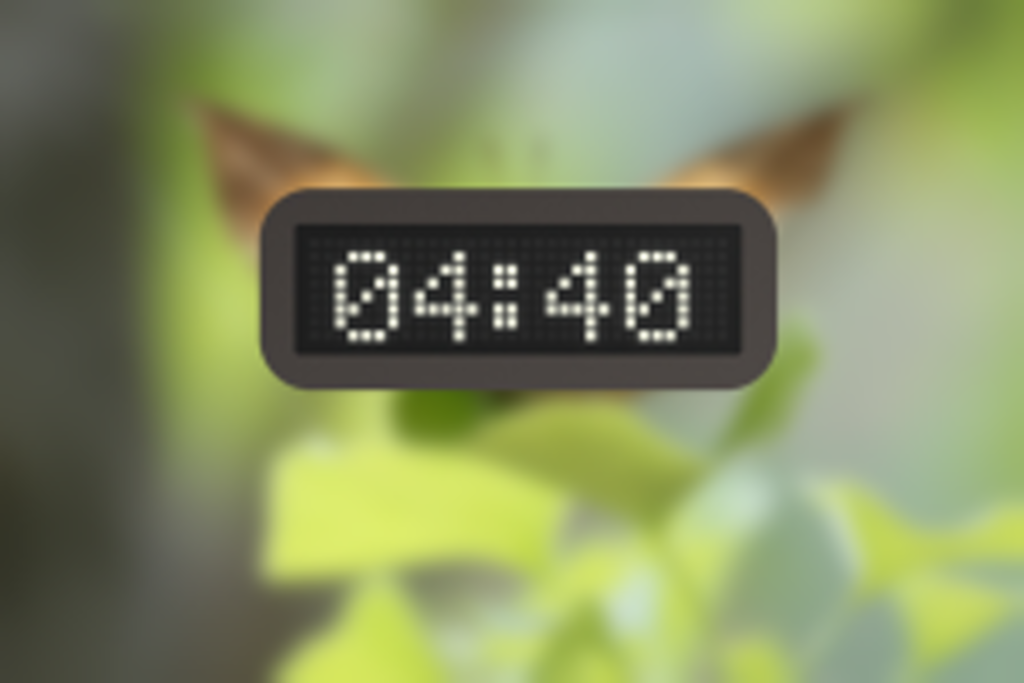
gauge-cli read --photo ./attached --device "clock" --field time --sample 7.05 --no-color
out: 4.40
